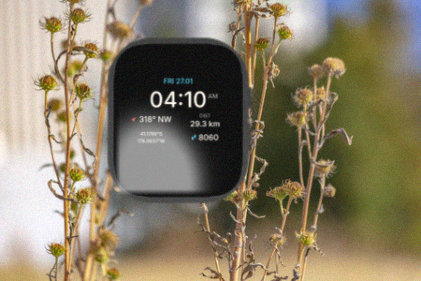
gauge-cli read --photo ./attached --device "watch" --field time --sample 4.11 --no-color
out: 4.10
